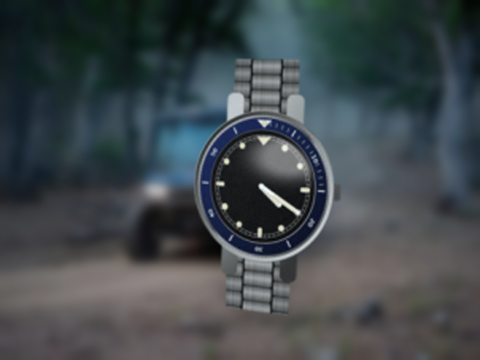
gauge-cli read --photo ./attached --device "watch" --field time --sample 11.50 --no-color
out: 4.20
